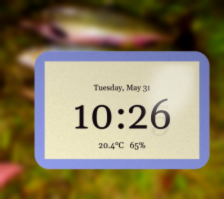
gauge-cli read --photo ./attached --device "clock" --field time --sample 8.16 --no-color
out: 10.26
